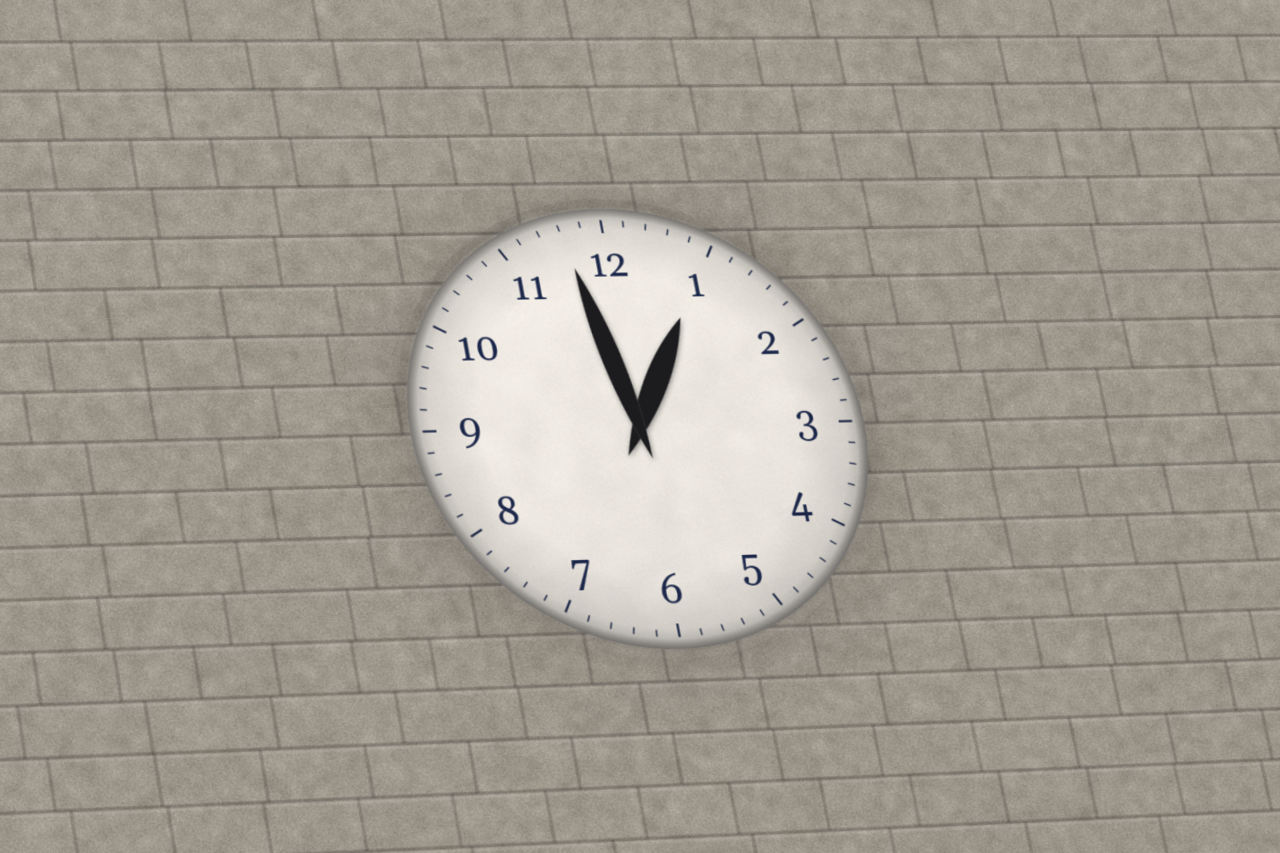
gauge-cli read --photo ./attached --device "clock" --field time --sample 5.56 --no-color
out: 12.58
